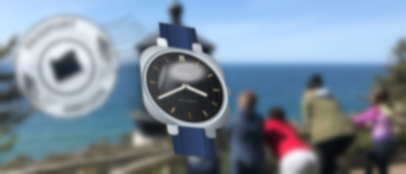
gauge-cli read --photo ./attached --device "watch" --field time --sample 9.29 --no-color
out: 3.40
